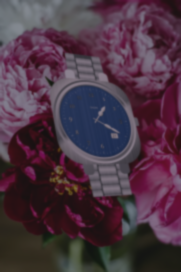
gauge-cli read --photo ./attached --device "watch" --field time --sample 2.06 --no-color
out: 1.20
